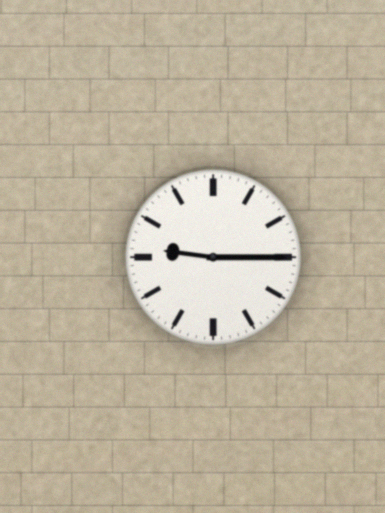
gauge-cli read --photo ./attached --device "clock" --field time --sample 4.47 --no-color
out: 9.15
